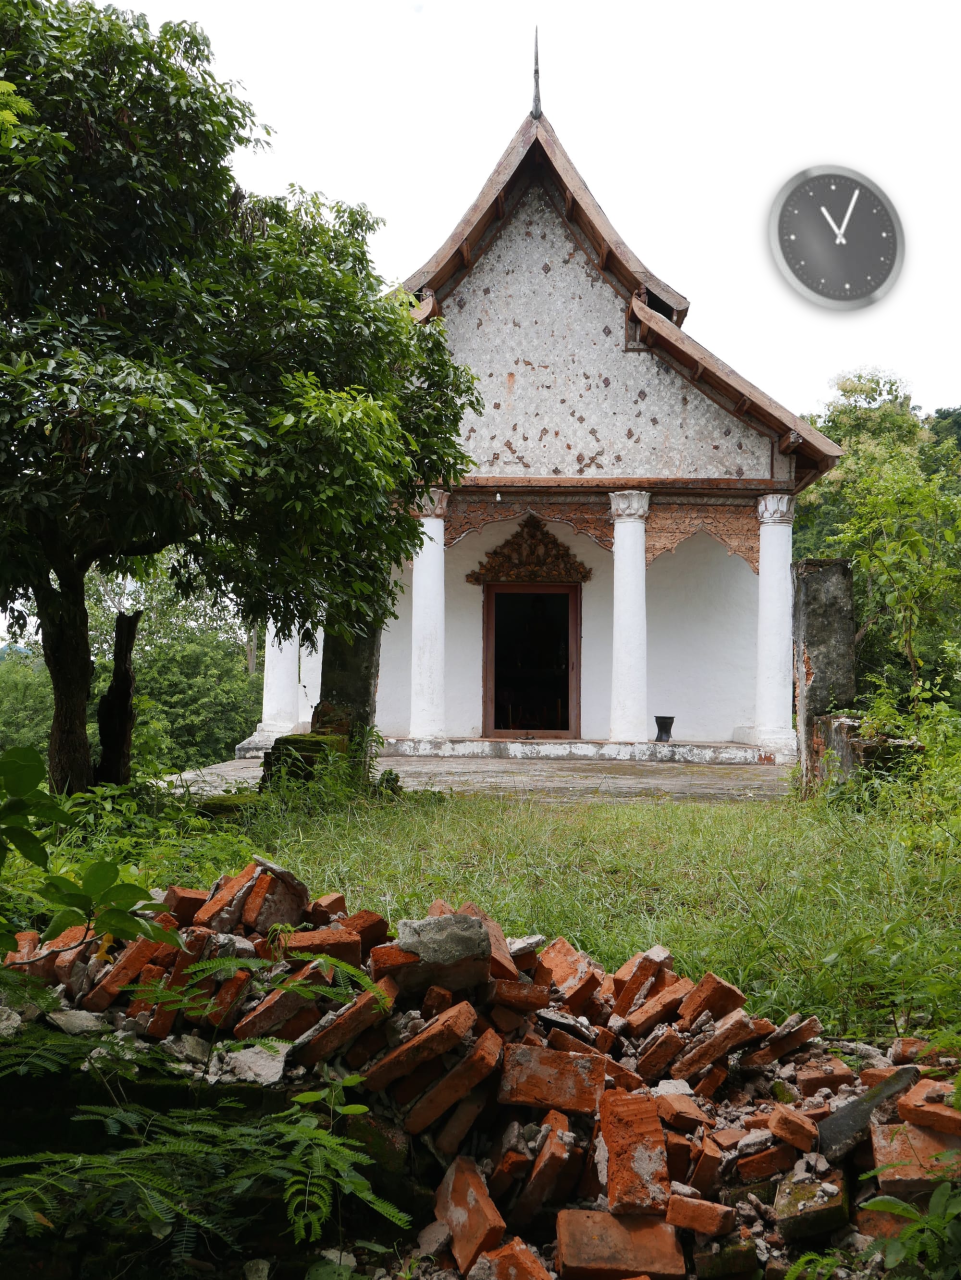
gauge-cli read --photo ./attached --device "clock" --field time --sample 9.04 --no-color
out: 11.05
